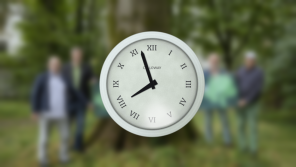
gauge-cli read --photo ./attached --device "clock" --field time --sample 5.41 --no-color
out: 7.57
